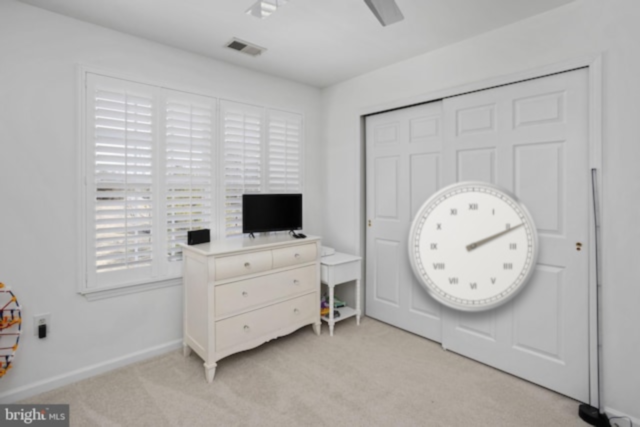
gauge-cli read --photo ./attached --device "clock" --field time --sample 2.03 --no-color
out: 2.11
